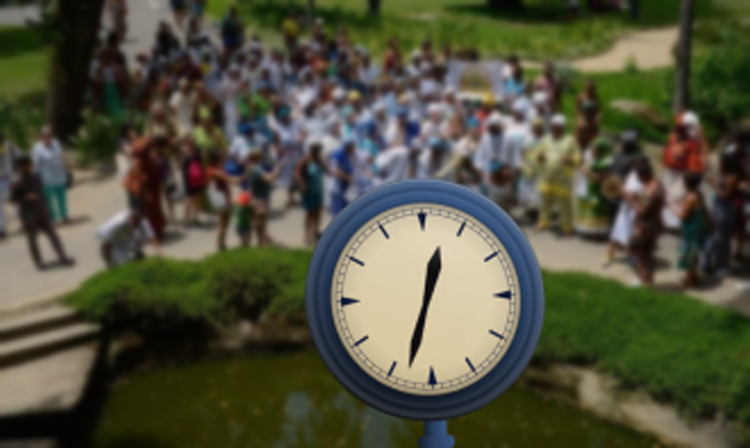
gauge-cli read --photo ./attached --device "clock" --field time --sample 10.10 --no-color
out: 12.33
